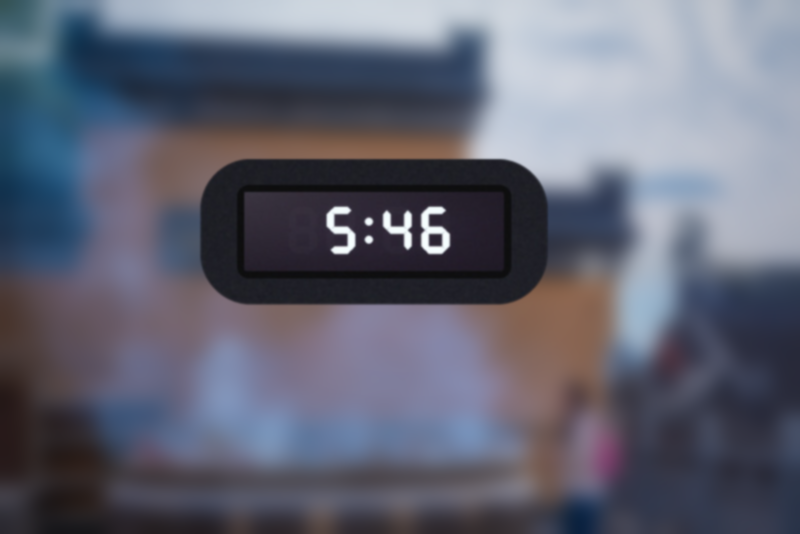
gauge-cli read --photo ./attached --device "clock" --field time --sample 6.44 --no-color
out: 5.46
